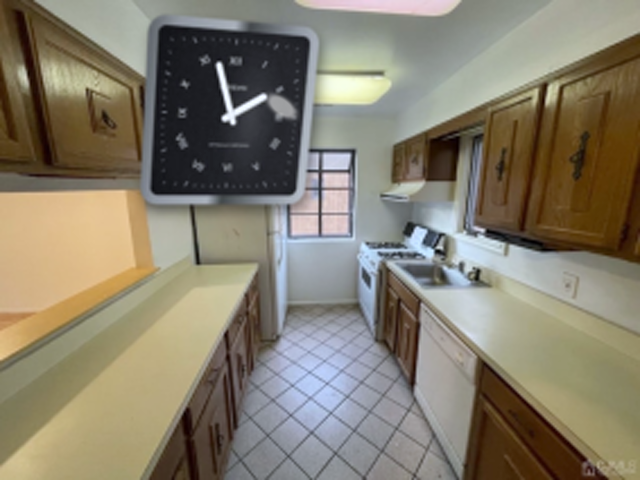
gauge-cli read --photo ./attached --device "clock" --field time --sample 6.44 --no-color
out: 1.57
